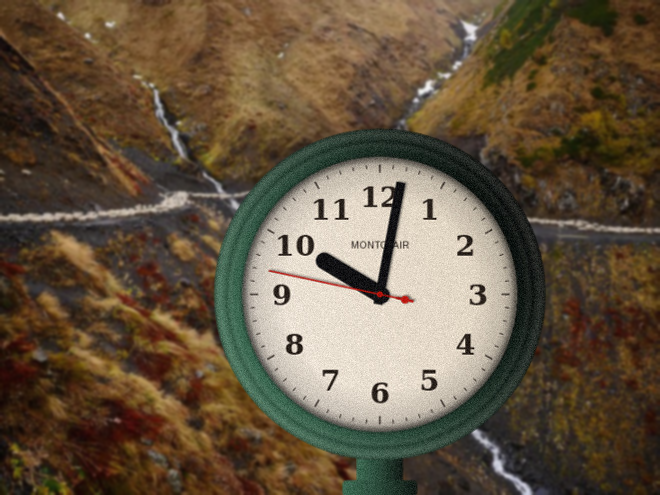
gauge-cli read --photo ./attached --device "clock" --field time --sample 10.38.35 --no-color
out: 10.01.47
